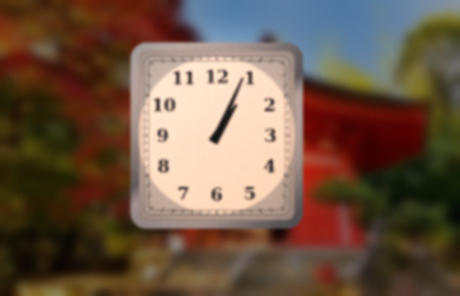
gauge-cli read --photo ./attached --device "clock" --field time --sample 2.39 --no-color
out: 1.04
